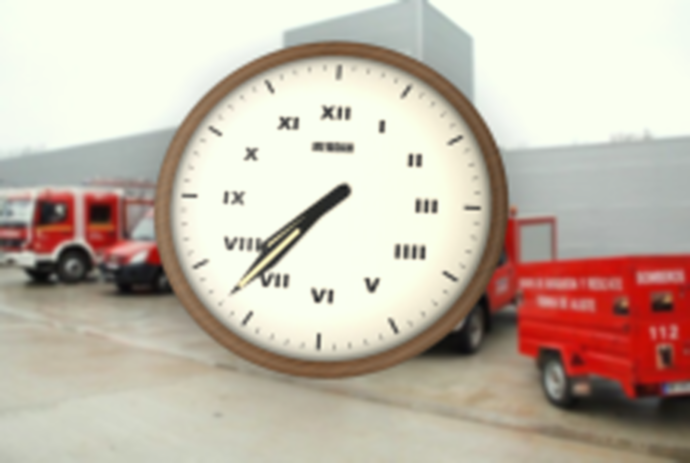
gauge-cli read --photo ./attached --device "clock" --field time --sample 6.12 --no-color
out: 7.37
